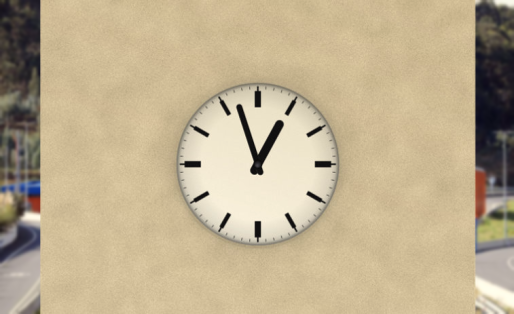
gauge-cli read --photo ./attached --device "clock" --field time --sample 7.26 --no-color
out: 12.57
